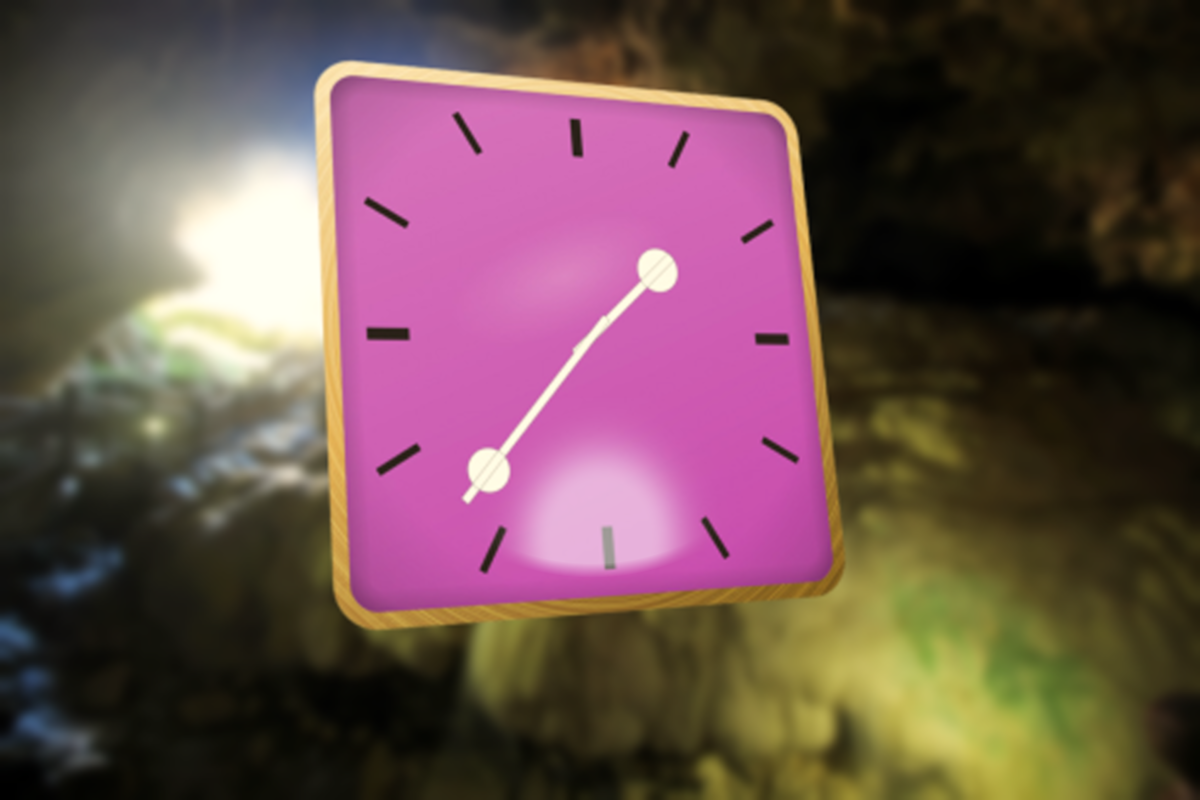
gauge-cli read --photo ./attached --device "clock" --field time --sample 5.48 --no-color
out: 1.37
